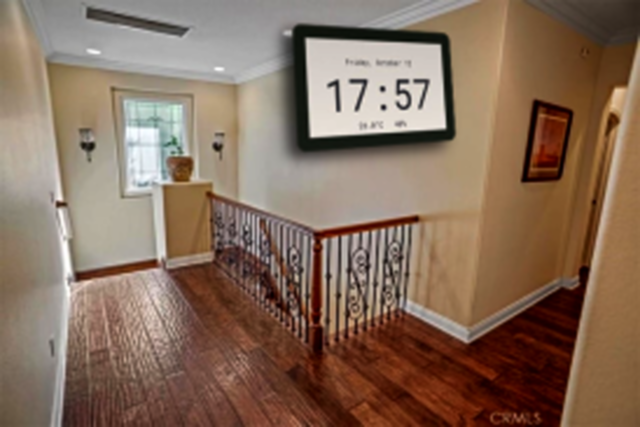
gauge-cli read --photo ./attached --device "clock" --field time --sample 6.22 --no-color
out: 17.57
